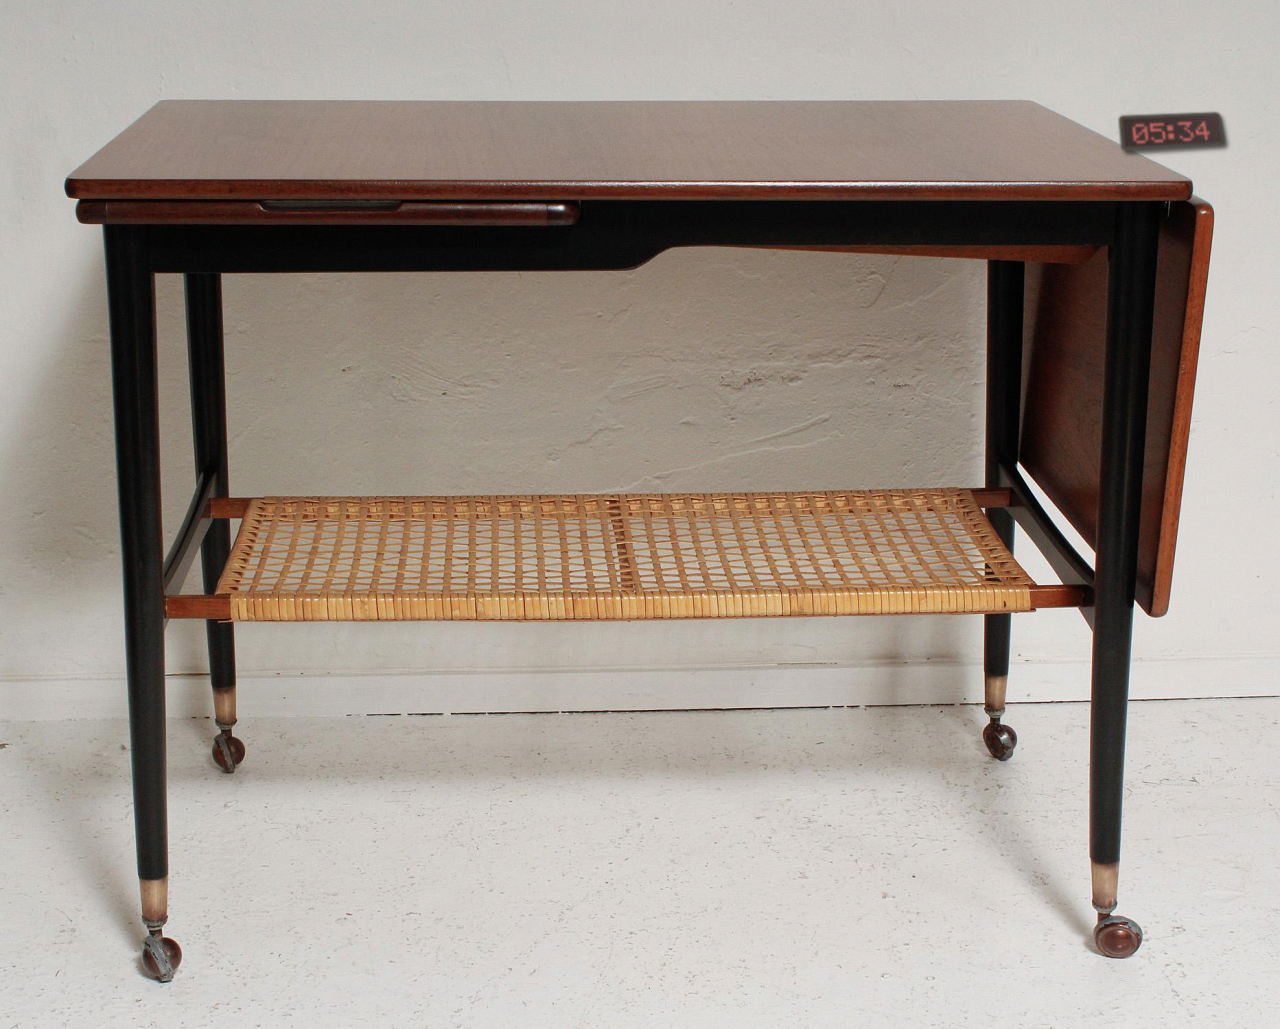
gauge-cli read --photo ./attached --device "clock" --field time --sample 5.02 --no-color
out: 5.34
